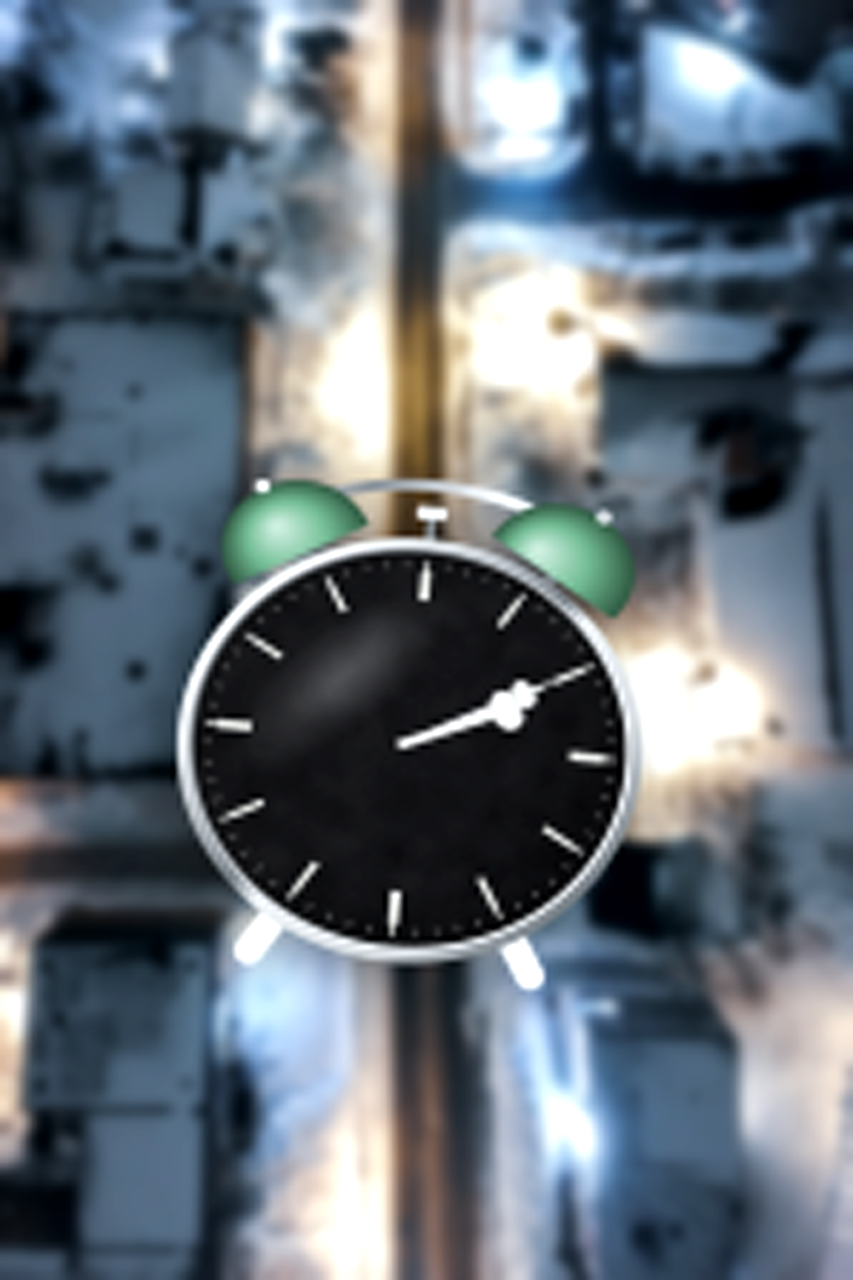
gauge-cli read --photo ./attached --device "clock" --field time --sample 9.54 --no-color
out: 2.10
